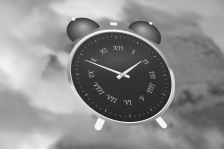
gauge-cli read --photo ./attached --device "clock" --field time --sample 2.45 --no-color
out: 1.49
